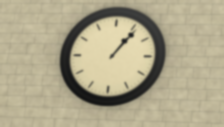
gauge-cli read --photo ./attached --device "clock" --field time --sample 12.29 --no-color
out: 1.06
